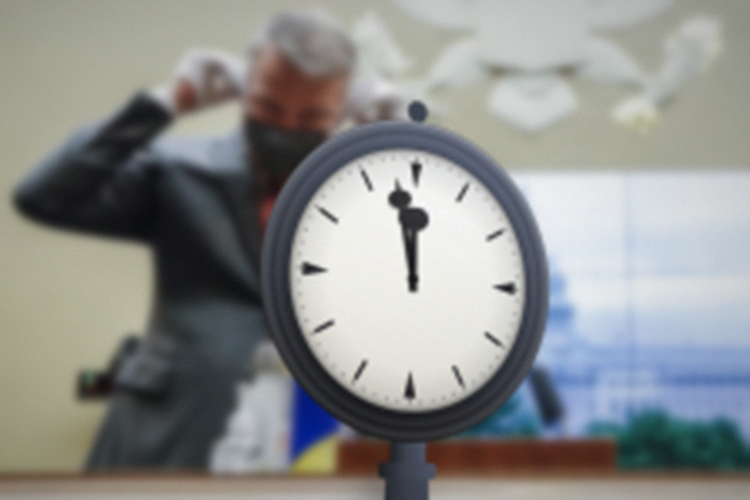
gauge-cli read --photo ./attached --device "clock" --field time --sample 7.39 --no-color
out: 11.58
